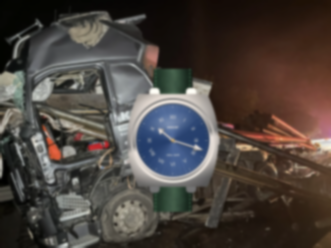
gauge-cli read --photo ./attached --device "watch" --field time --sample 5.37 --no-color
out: 10.18
